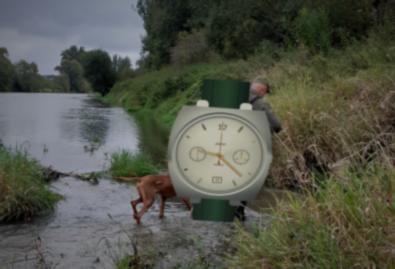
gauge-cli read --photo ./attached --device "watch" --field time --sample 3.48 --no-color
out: 9.22
